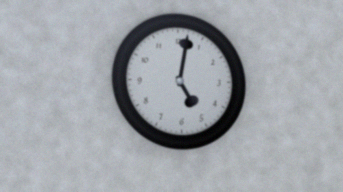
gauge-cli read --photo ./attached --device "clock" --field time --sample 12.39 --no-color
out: 5.02
